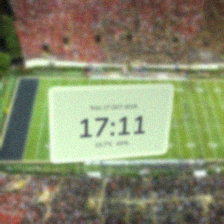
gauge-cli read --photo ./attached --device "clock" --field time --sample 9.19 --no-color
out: 17.11
